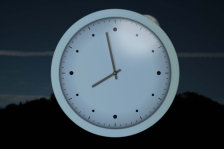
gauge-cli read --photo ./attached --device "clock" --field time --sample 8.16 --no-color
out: 7.58
